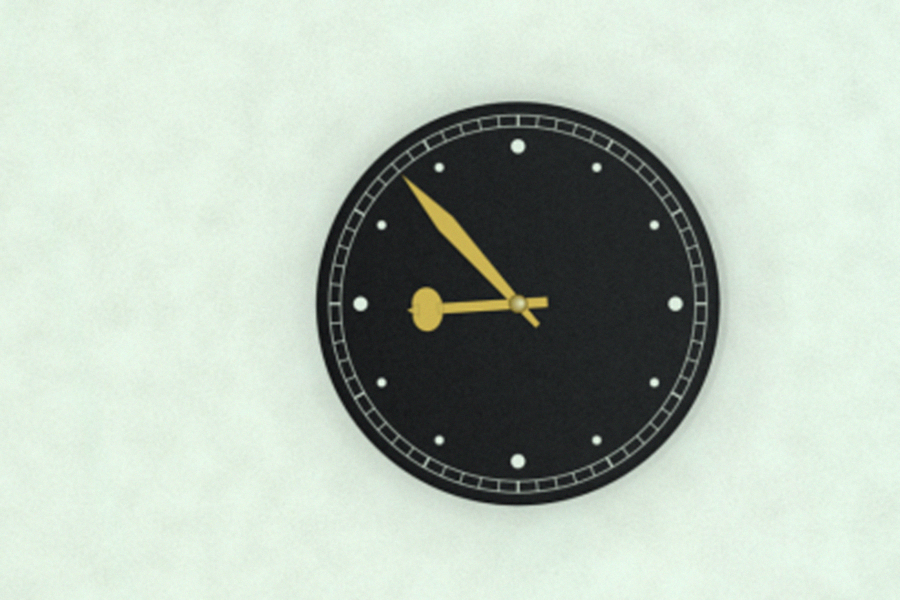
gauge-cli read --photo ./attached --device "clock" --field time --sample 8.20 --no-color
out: 8.53
